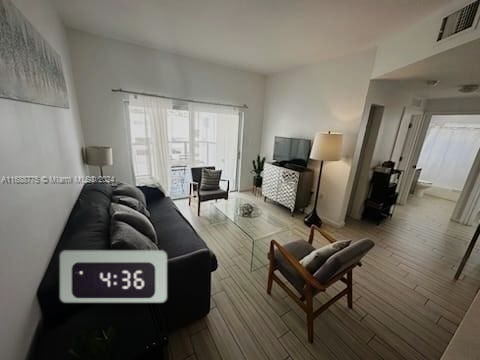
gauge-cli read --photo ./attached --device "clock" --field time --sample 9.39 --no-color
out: 4.36
